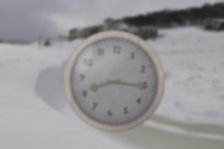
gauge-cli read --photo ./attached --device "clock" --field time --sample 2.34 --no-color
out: 8.15
